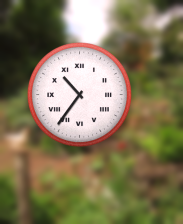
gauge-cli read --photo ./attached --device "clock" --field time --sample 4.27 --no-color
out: 10.36
